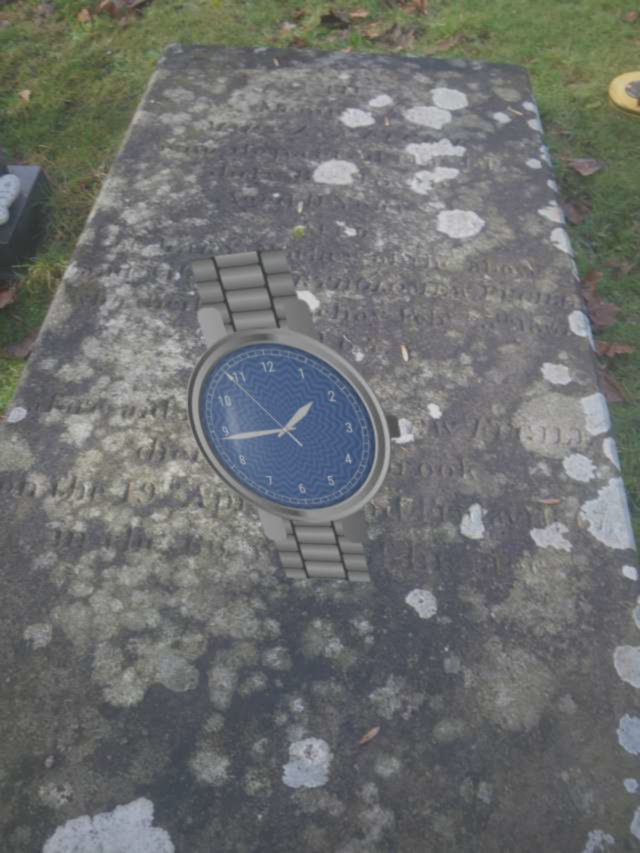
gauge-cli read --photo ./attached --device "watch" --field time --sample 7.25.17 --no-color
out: 1.43.54
